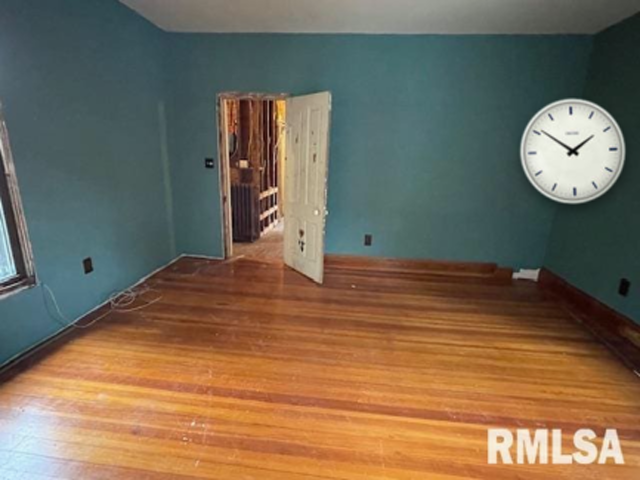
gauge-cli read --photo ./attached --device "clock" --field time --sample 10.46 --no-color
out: 1.51
